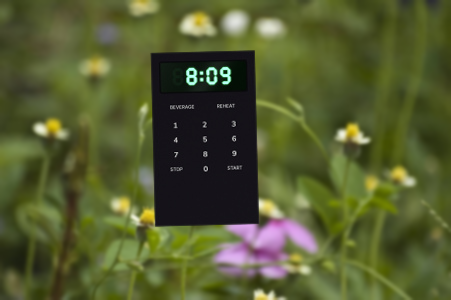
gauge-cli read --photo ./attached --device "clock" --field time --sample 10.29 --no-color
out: 8.09
